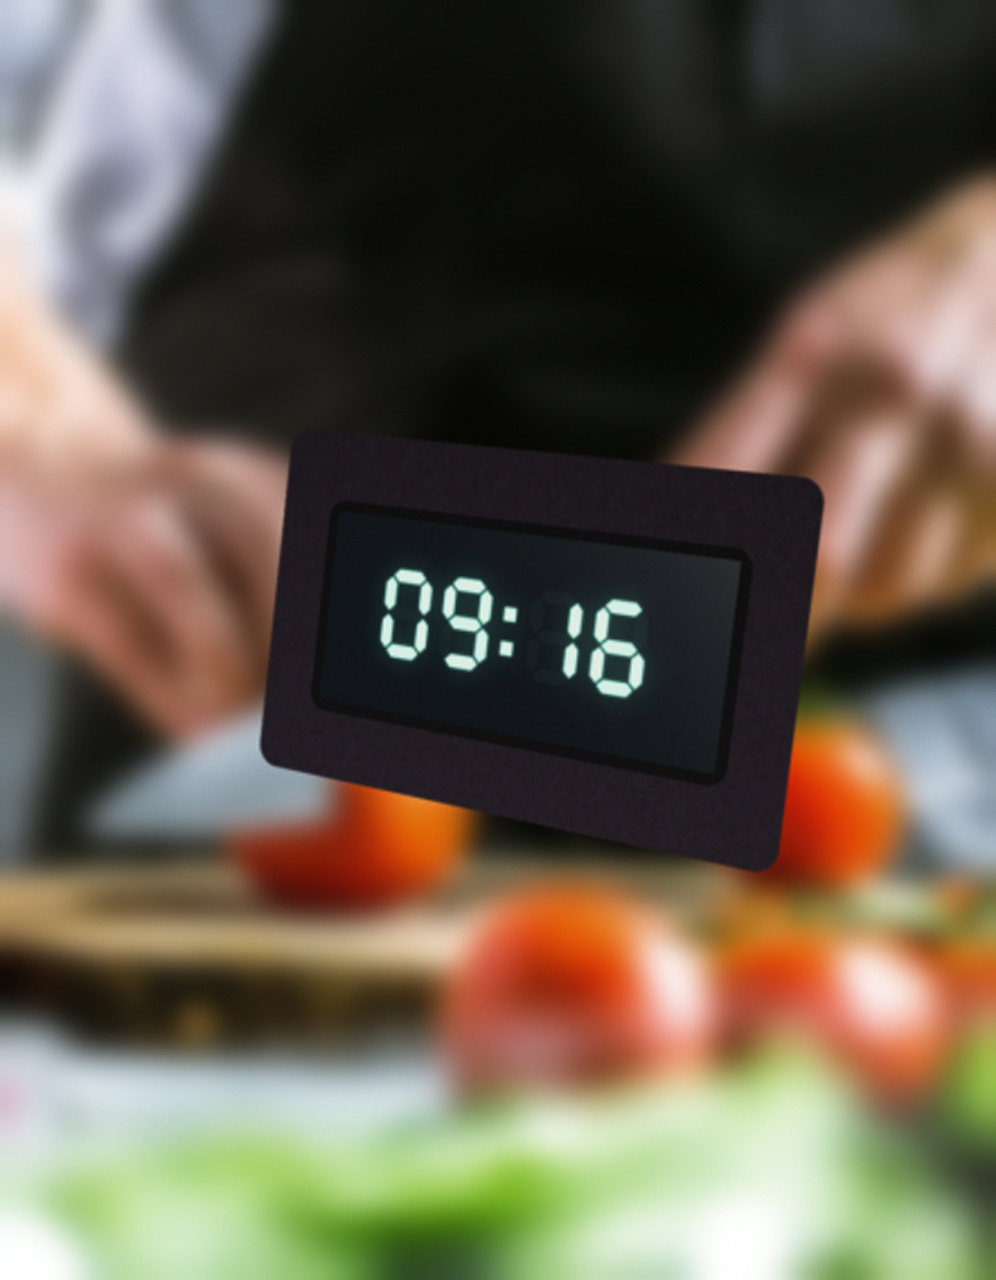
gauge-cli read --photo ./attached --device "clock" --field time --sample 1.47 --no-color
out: 9.16
